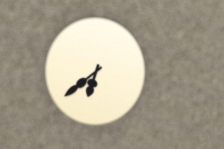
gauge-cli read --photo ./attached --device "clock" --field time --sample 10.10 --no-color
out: 6.39
